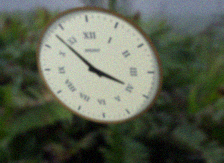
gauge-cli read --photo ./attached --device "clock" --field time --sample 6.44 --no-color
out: 3.53
